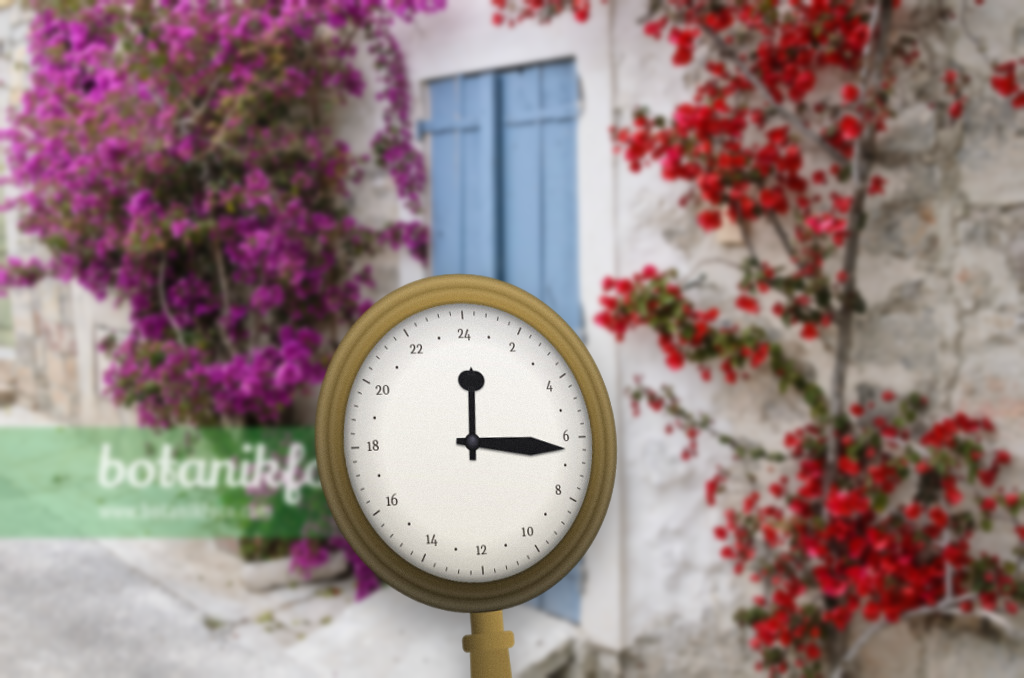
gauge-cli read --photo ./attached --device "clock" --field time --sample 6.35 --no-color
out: 0.16
